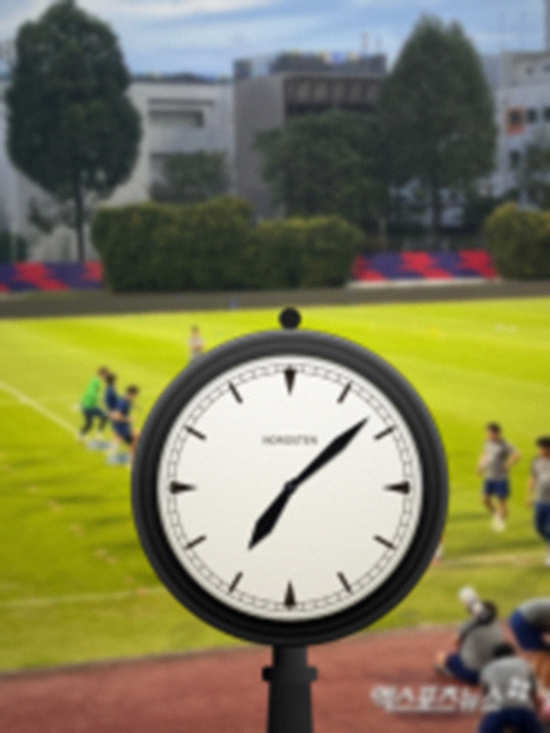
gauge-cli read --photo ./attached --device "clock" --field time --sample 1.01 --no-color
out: 7.08
